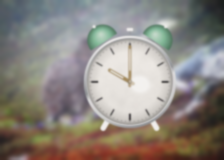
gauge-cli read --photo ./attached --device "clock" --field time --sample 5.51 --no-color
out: 10.00
